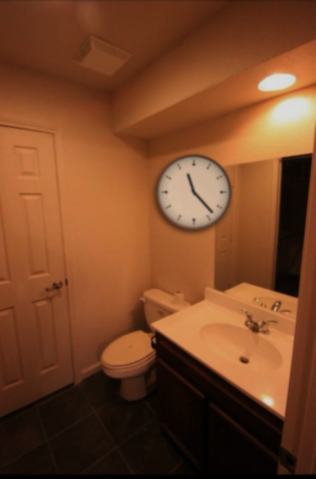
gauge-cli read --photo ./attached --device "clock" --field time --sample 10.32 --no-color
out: 11.23
